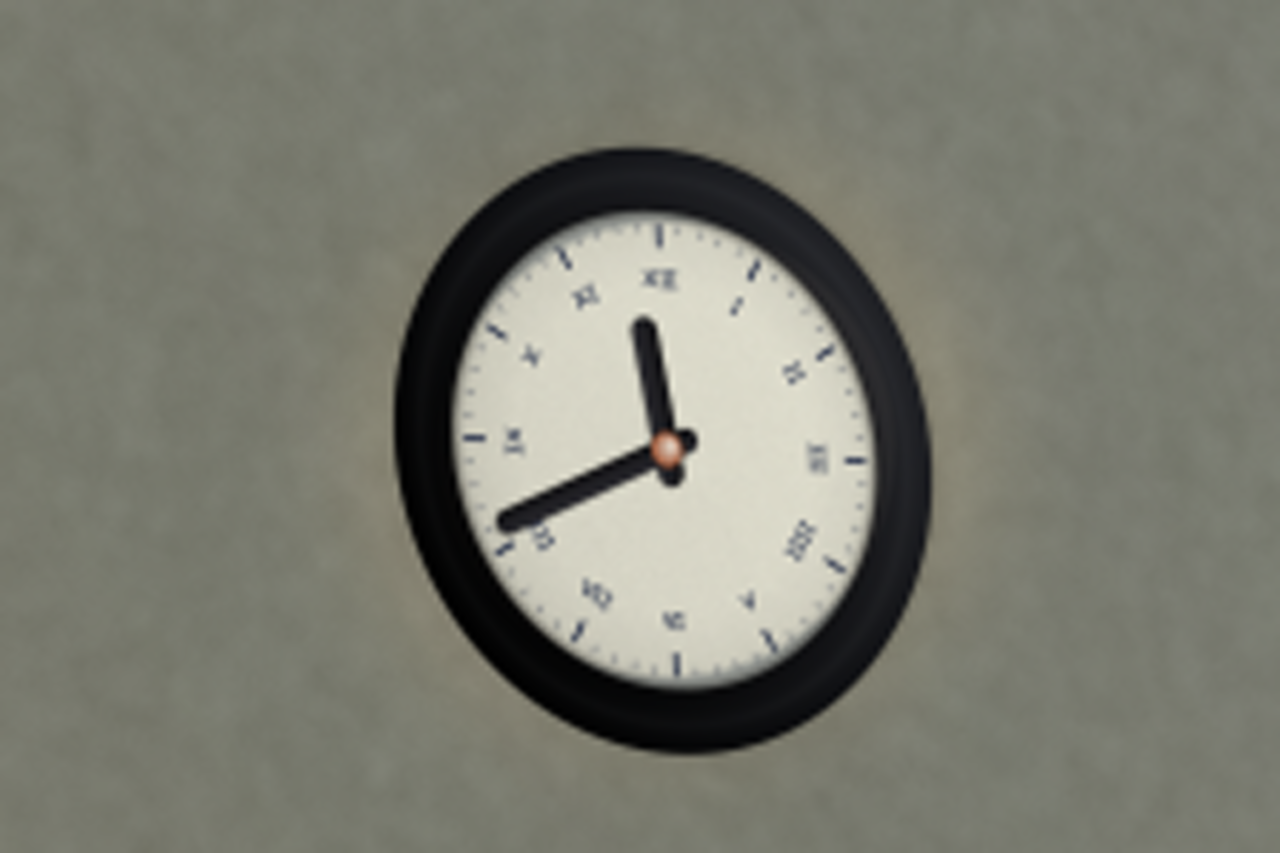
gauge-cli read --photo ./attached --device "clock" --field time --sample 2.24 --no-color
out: 11.41
